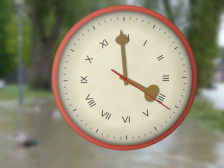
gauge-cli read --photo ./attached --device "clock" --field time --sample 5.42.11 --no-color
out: 3.59.21
